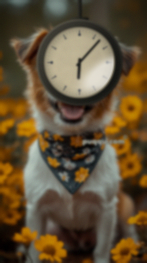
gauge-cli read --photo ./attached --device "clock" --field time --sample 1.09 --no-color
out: 6.07
